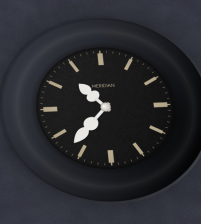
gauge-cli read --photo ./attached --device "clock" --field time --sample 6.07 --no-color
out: 10.37
